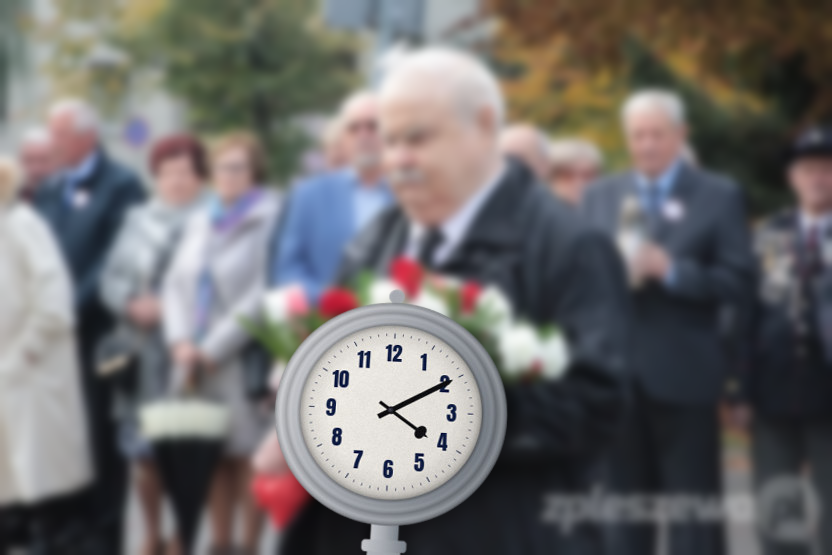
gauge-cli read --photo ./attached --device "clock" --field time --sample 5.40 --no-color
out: 4.10
